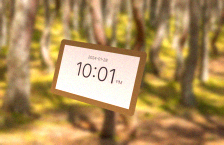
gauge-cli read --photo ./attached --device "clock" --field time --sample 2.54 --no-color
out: 10.01
